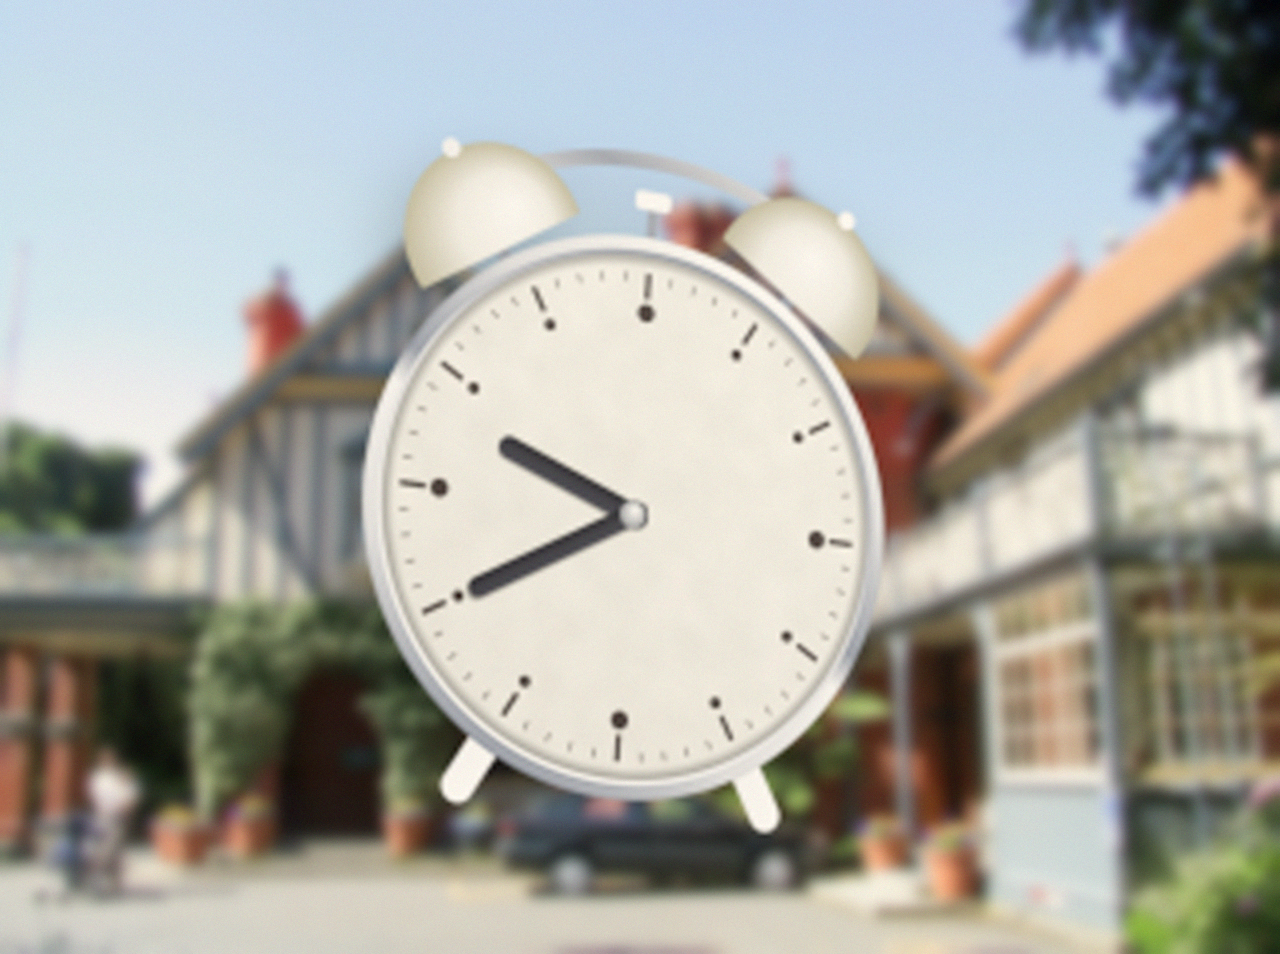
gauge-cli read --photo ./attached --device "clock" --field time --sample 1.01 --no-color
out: 9.40
